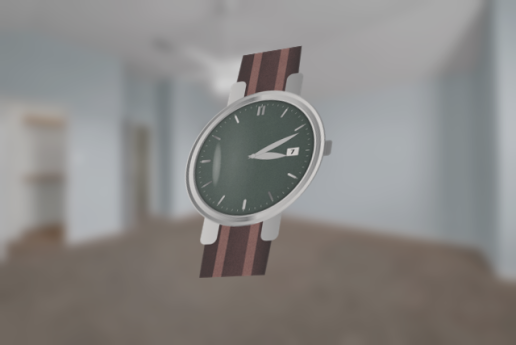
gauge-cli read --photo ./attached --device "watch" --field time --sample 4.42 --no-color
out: 3.11
